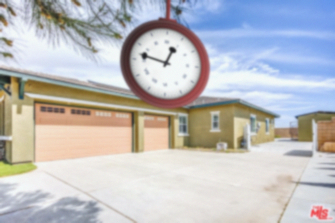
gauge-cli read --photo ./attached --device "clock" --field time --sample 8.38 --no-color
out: 12.47
